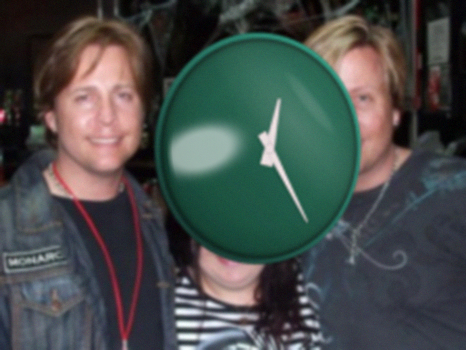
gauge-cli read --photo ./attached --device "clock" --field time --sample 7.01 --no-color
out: 12.25
